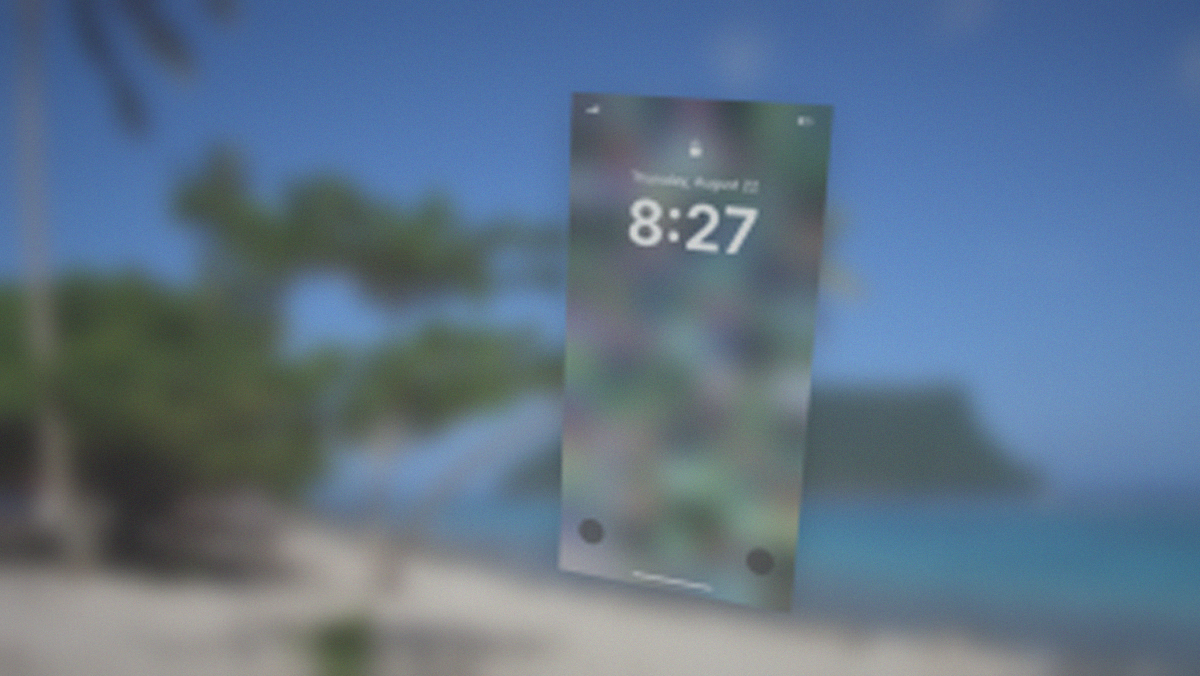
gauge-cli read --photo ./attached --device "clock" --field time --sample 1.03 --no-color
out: 8.27
